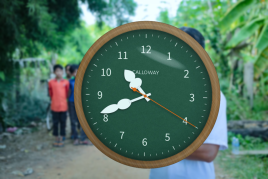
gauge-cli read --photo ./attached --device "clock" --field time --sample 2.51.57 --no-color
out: 10.41.20
